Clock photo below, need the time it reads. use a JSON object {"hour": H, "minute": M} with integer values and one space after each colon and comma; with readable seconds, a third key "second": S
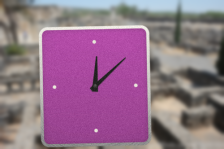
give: {"hour": 12, "minute": 8}
